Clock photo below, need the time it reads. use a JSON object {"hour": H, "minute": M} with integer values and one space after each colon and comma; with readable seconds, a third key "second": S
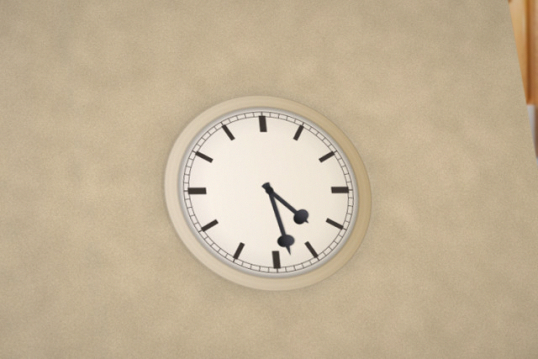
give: {"hour": 4, "minute": 28}
